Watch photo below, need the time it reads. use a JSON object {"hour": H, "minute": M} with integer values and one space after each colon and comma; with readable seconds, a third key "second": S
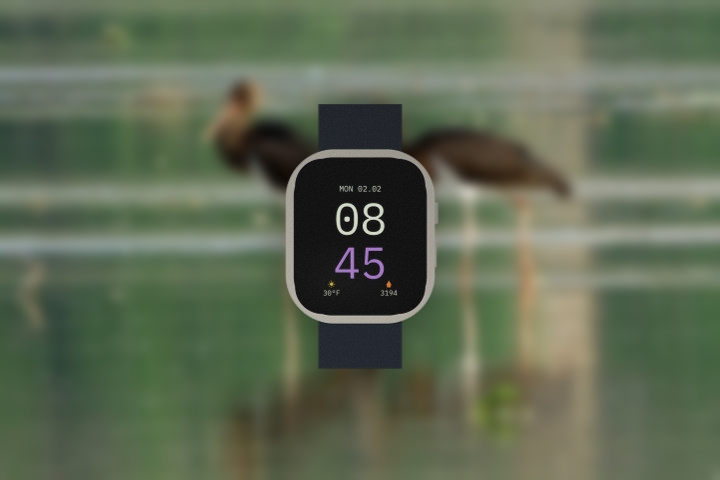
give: {"hour": 8, "minute": 45}
